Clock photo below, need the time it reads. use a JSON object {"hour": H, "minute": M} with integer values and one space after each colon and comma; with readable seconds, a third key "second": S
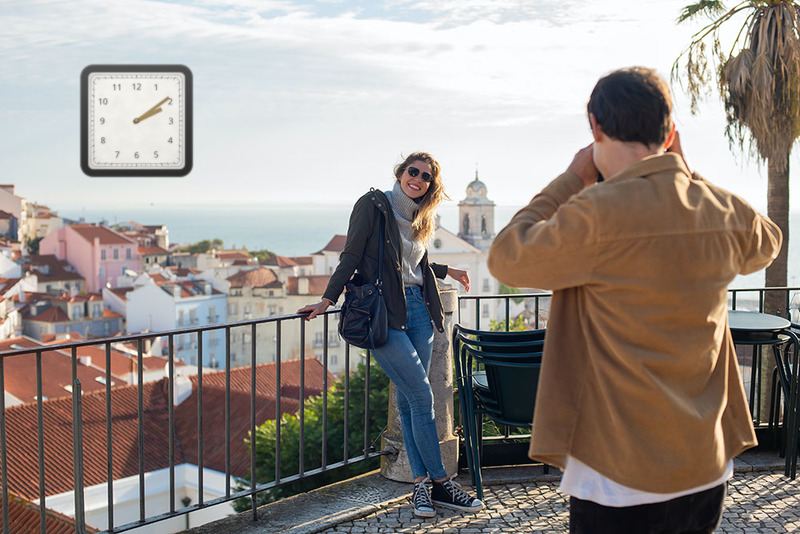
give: {"hour": 2, "minute": 9}
